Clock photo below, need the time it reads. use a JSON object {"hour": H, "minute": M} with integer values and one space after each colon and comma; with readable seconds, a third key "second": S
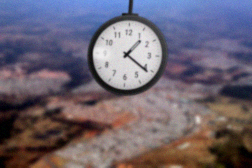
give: {"hour": 1, "minute": 21}
